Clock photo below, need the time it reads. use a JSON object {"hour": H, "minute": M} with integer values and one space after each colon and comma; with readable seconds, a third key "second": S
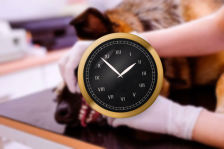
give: {"hour": 1, "minute": 53}
